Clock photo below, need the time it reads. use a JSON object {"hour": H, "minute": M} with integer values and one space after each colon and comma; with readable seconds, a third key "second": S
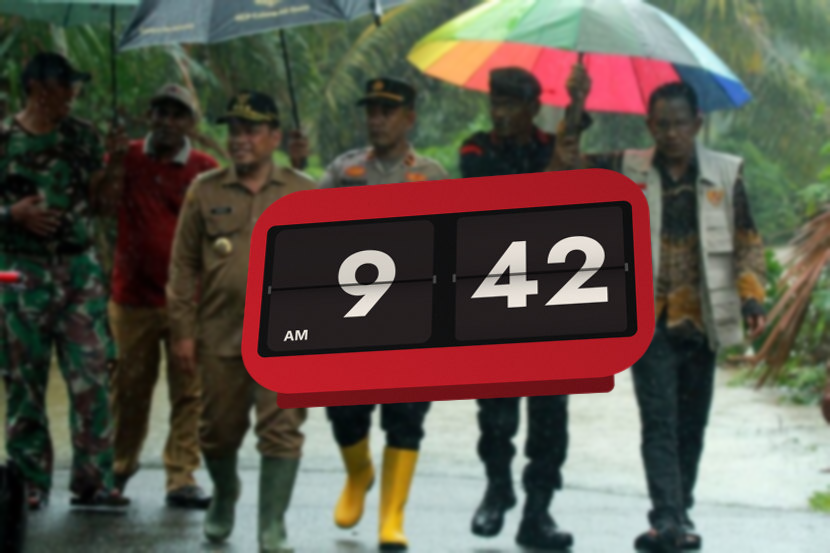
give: {"hour": 9, "minute": 42}
